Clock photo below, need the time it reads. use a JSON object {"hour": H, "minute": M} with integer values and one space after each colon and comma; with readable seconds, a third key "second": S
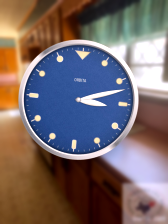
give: {"hour": 3, "minute": 12}
